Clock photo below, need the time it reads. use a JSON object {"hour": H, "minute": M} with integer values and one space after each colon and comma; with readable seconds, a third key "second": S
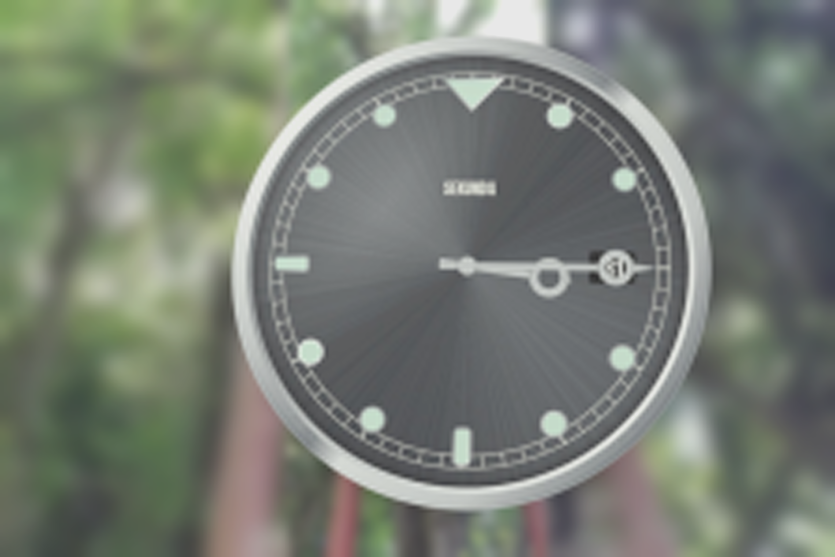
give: {"hour": 3, "minute": 15}
